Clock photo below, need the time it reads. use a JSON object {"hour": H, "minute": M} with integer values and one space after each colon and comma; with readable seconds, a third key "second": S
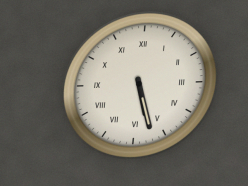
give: {"hour": 5, "minute": 27}
